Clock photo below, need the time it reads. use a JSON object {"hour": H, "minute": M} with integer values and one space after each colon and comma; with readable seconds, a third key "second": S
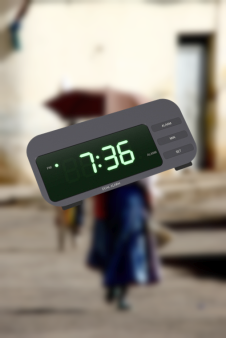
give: {"hour": 7, "minute": 36}
